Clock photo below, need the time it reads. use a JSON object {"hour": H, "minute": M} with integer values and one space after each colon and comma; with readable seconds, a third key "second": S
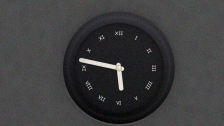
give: {"hour": 5, "minute": 47}
